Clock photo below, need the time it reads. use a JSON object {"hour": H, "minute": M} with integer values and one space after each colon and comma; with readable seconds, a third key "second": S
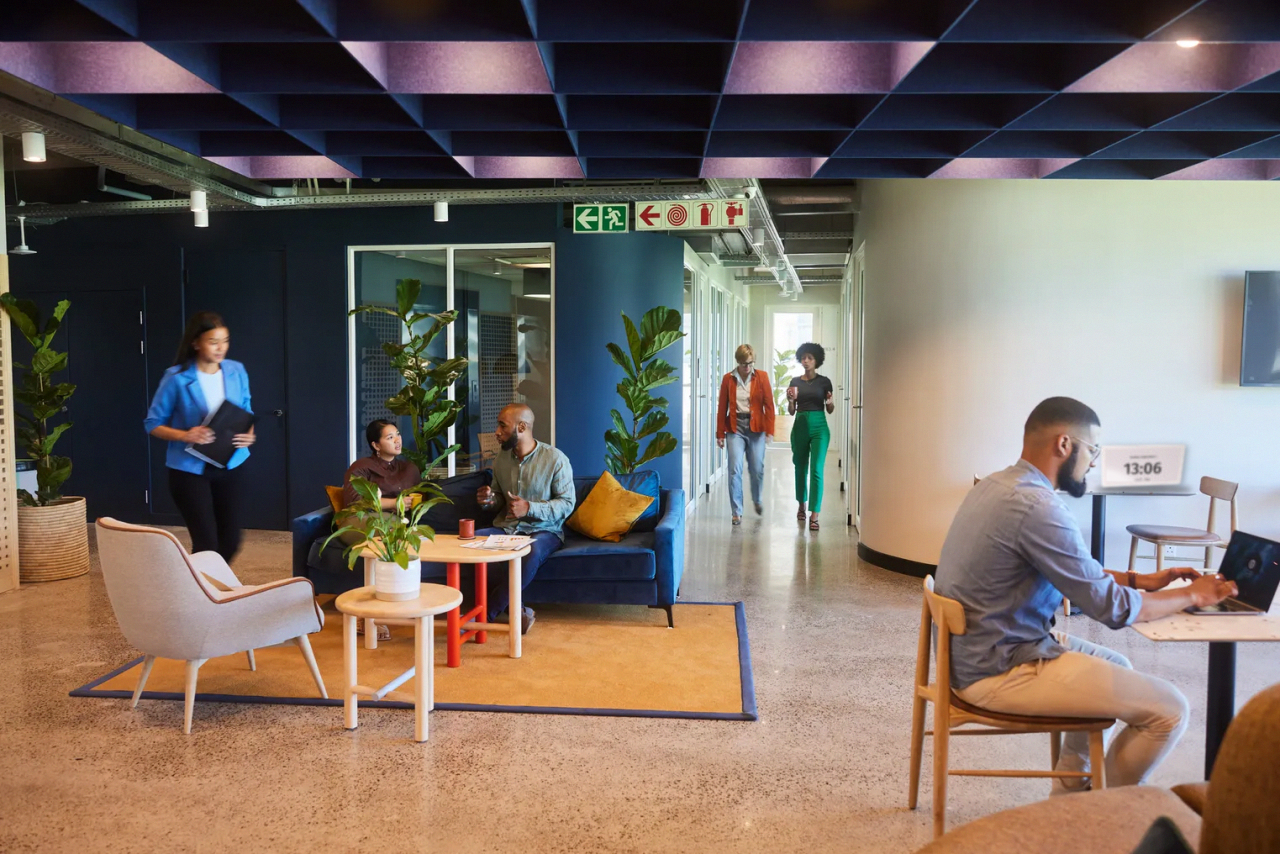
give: {"hour": 13, "minute": 6}
